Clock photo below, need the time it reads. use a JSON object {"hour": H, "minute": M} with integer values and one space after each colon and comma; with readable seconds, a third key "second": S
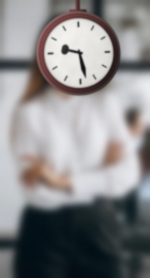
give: {"hour": 9, "minute": 28}
